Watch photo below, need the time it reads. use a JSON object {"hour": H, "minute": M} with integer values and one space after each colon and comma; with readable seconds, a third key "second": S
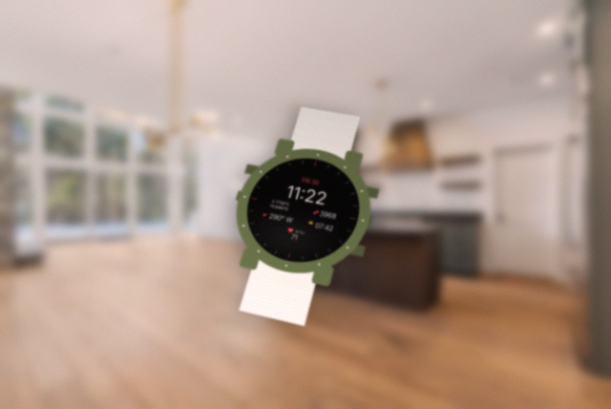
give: {"hour": 11, "minute": 22}
